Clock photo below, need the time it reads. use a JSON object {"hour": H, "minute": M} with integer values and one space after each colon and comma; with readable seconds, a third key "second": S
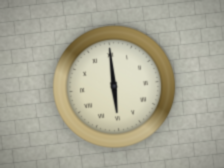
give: {"hour": 6, "minute": 0}
